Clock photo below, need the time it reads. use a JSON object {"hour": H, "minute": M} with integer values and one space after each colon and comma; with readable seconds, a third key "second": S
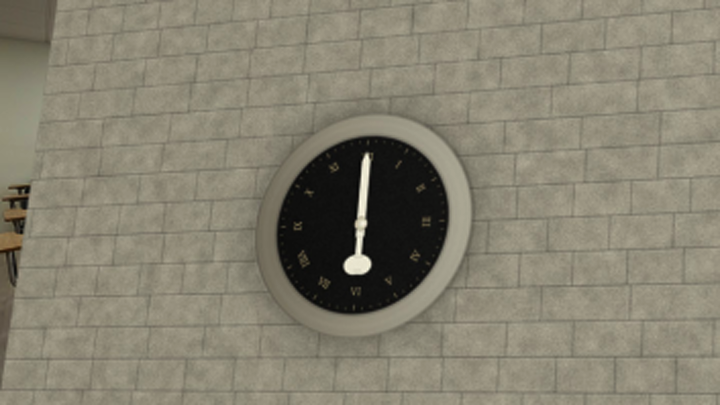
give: {"hour": 6, "minute": 0}
